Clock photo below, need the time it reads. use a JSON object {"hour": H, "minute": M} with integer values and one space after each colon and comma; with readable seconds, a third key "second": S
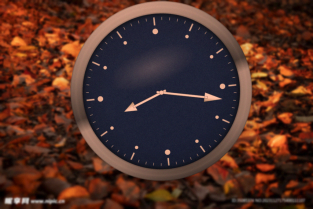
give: {"hour": 8, "minute": 17}
